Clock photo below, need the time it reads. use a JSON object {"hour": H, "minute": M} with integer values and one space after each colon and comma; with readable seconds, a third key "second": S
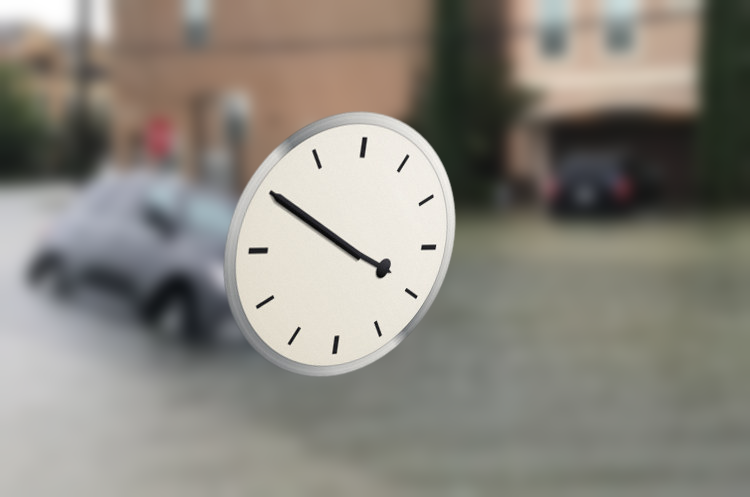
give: {"hour": 3, "minute": 50}
